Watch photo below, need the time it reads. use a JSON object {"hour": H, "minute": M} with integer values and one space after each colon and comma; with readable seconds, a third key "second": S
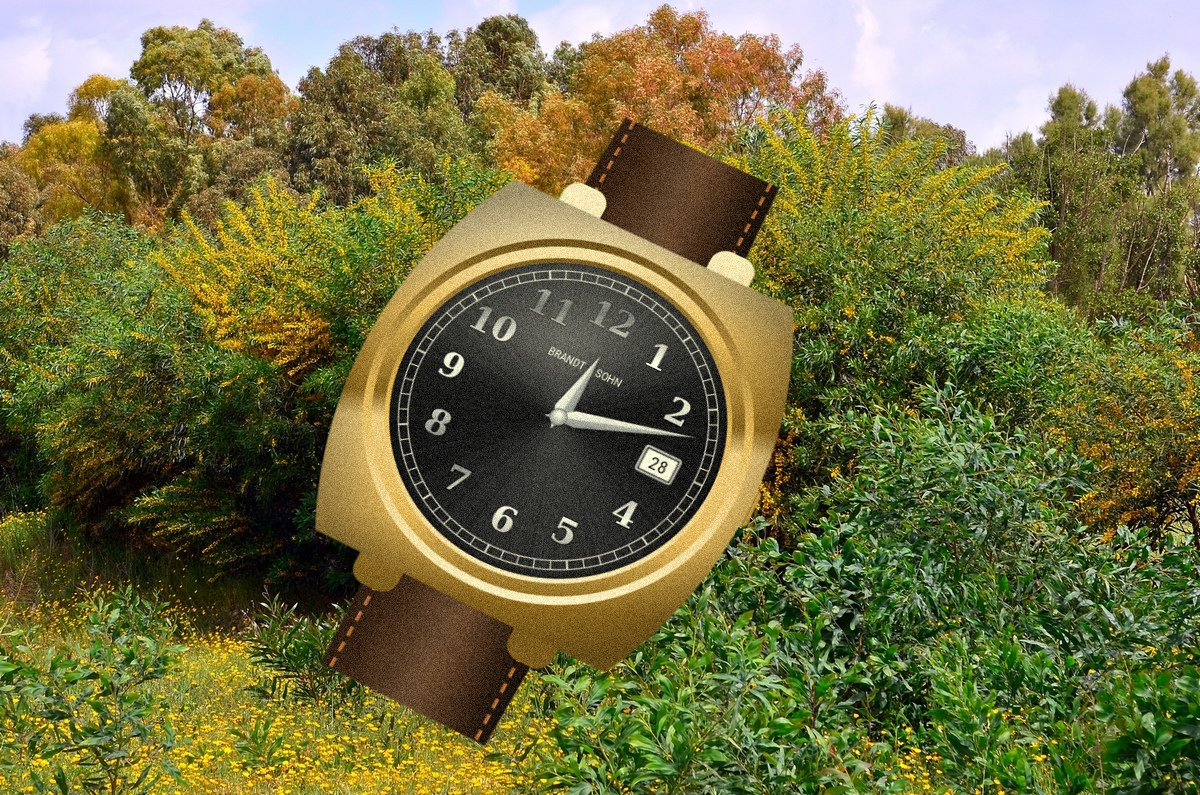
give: {"hour": 12, "minute": 12}
